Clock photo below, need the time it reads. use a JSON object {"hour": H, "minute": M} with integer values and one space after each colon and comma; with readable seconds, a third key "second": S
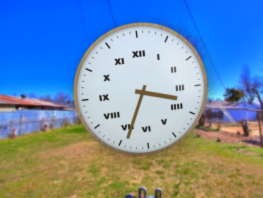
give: {"hour": 3, "minute": 34}
